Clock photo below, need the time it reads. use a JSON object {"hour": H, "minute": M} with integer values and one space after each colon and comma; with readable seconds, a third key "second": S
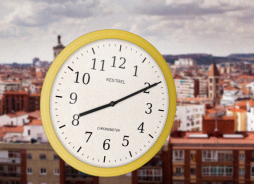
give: {"hour": 8, "minute": 10}
